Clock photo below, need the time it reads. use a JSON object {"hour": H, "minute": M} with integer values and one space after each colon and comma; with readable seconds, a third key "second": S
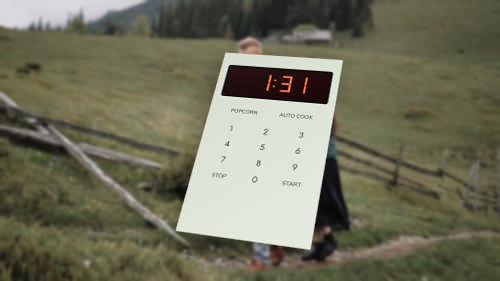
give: {"hour": 1, "minute": 31}
